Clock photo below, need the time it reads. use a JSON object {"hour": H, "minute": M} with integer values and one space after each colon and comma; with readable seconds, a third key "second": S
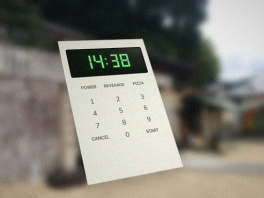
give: {"hour": 14, "minute": 38}
